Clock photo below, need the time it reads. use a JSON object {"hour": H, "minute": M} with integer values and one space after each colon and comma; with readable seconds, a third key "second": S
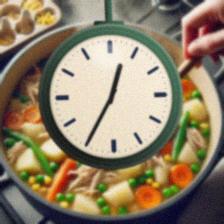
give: {"hour": 12, "minute": 35}
